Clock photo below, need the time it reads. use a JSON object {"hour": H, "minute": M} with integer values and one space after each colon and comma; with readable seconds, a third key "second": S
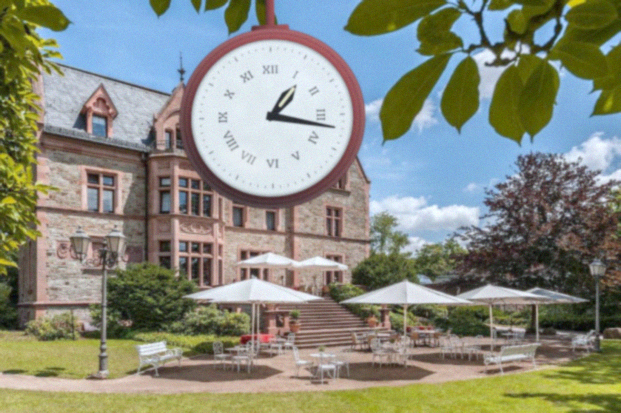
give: {"hour": 1, "minute": 17}
